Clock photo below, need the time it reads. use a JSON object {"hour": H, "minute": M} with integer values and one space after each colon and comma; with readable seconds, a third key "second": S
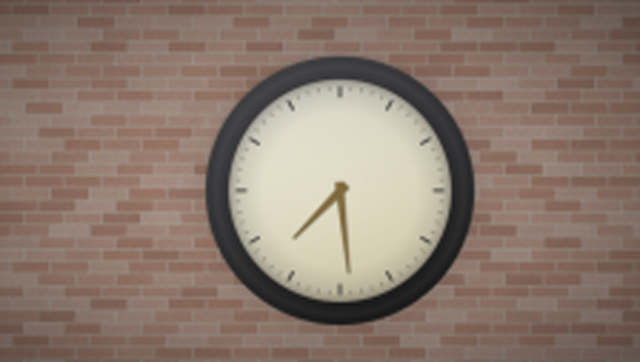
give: {"hour": 7, "minute": 29}
